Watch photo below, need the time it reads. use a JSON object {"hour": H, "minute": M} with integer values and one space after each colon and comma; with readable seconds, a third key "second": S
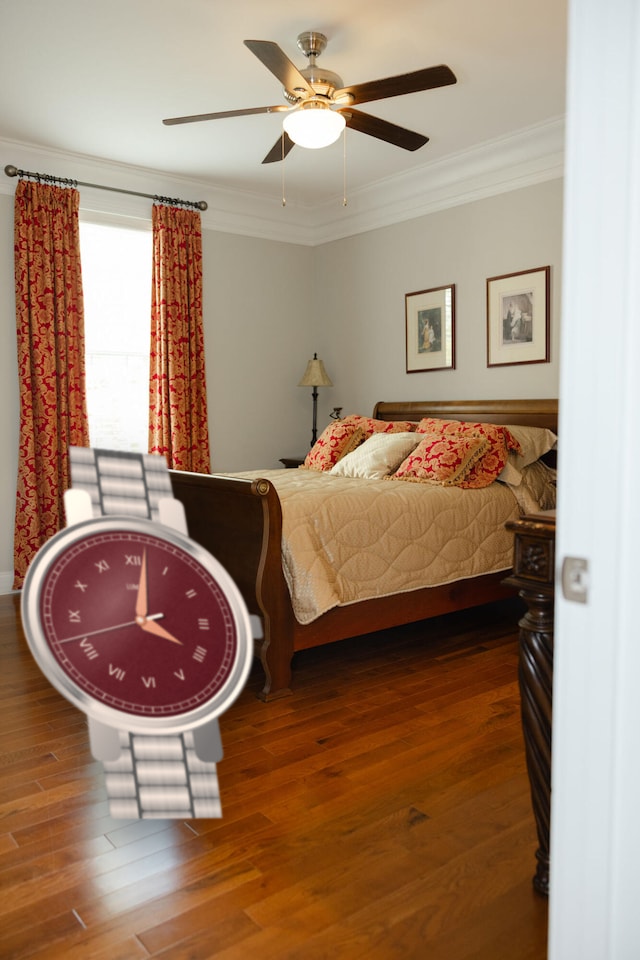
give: {"hour": 4, "minute": 1, "second": 42}
